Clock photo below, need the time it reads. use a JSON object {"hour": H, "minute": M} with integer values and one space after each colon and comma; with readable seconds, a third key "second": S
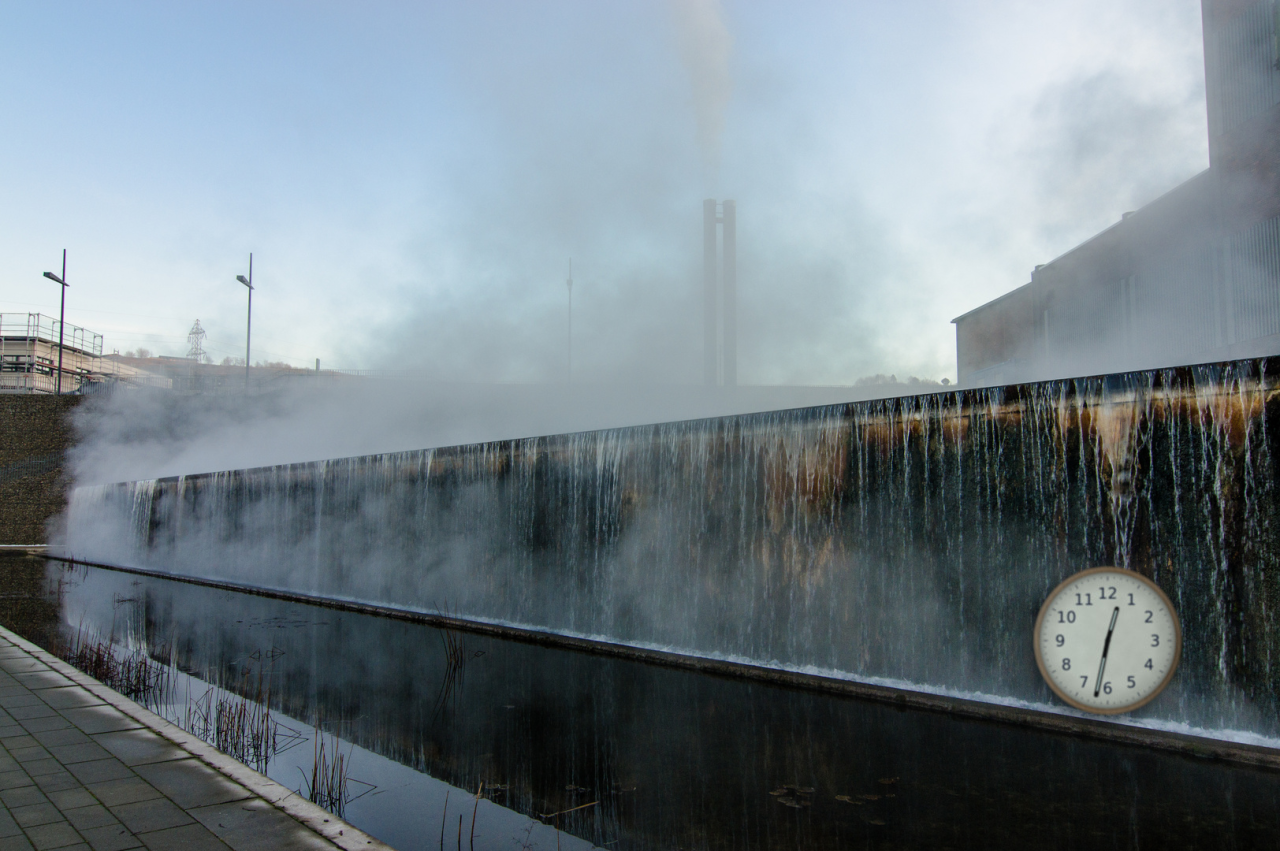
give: {"hour": 12, "minute": 32}
